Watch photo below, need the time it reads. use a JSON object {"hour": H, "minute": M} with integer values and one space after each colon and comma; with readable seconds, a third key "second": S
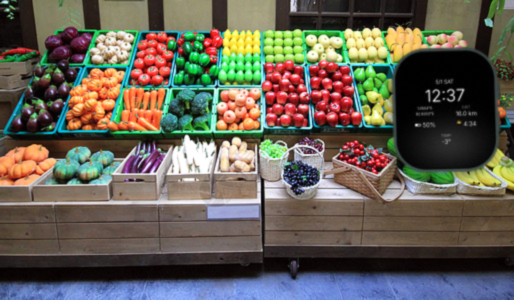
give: {"hour": 12, "minute": 37}
